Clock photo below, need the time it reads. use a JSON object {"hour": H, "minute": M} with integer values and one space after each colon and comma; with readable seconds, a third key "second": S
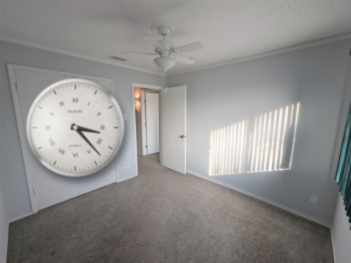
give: {"hour": 3, "minute": 23}
